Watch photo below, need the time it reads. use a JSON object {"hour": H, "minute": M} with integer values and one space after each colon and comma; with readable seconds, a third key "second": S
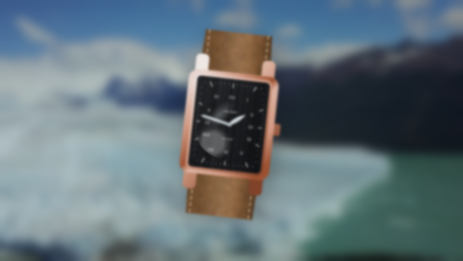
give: {"hour": 1, "minute": 47}
